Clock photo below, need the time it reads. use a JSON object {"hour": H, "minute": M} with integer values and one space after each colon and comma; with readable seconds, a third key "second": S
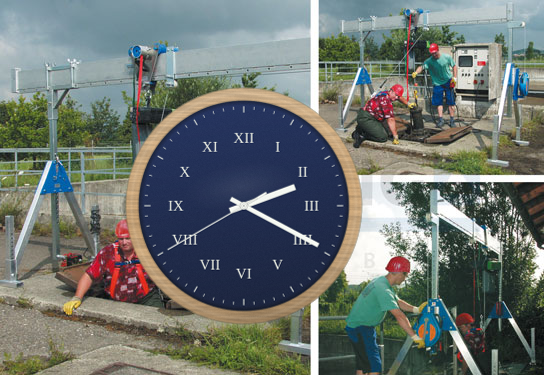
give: {"hour": 2, "minute": 19, "second": 40}
